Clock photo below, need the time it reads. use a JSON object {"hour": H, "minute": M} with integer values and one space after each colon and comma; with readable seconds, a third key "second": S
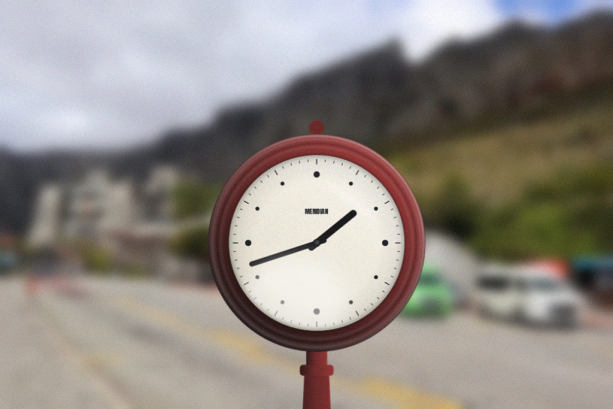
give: {"hour": 1, "minute": 42}
